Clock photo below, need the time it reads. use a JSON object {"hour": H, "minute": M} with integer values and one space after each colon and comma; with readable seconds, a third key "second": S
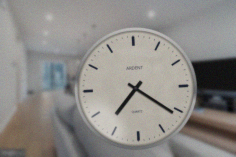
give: {"hour": 7, "minute": 21}
